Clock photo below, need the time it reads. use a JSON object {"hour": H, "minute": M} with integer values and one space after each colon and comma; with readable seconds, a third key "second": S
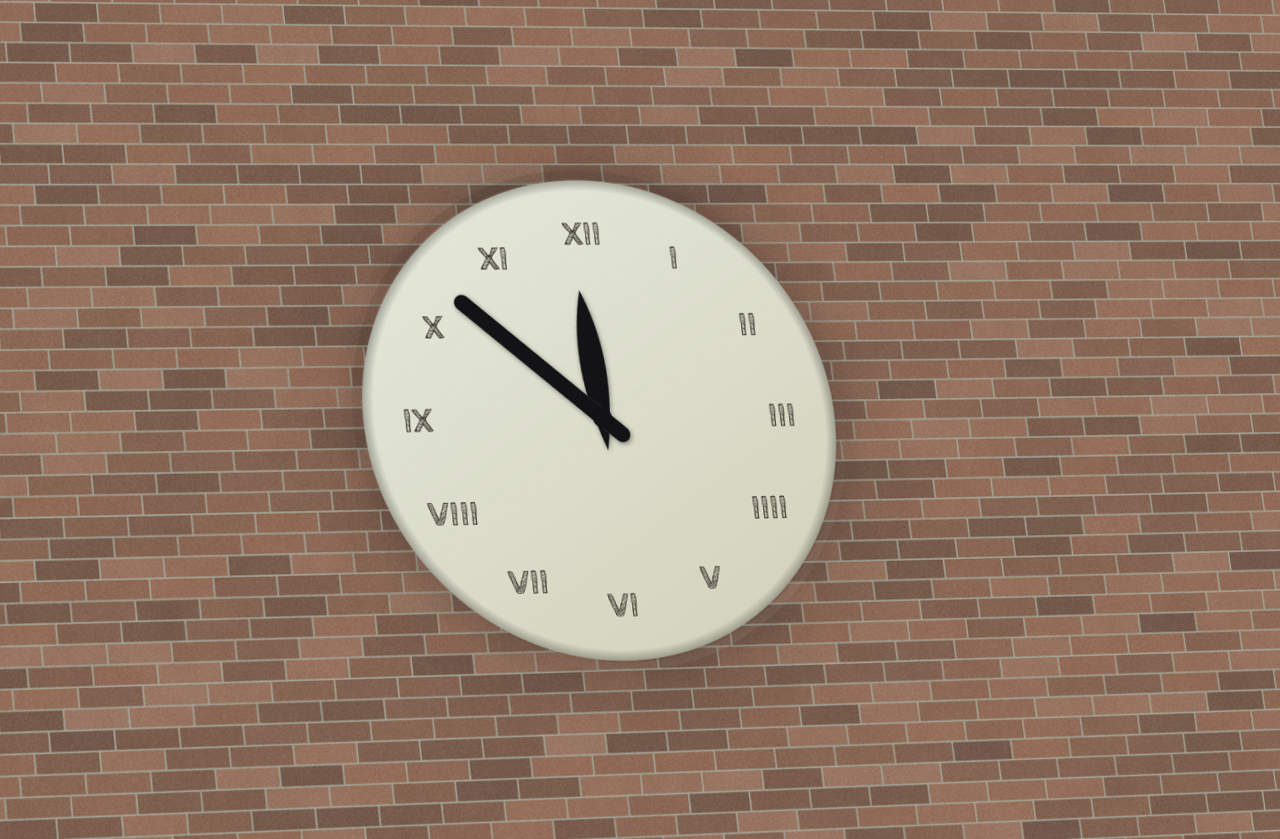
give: {"hour": 11, "minute": 52}
